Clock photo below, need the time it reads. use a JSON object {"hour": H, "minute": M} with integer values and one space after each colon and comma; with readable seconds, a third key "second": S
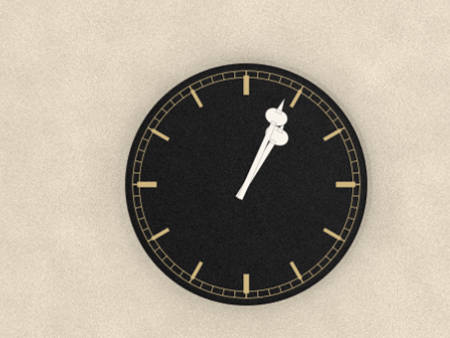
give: {"hour": 1, "minute": 4}
